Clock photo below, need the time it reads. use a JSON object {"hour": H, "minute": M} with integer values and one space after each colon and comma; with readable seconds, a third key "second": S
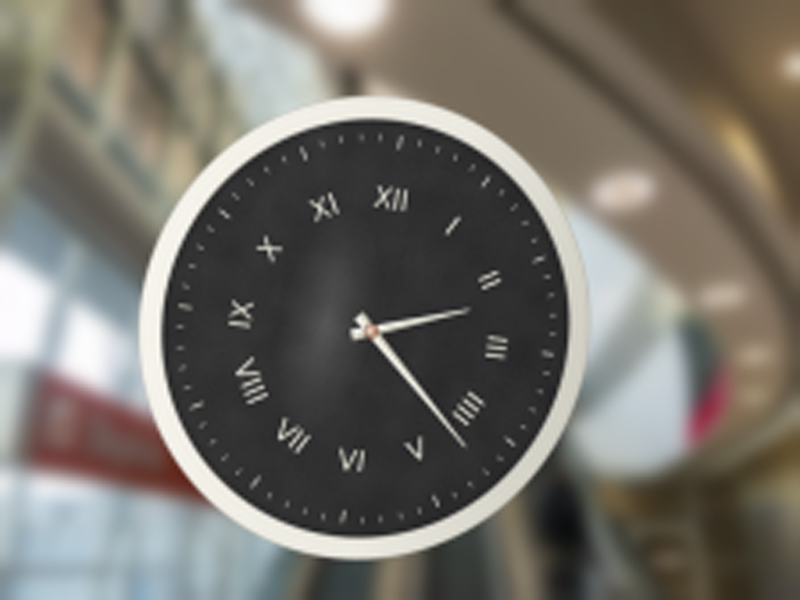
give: {"hour": 2, "minute": 22}
